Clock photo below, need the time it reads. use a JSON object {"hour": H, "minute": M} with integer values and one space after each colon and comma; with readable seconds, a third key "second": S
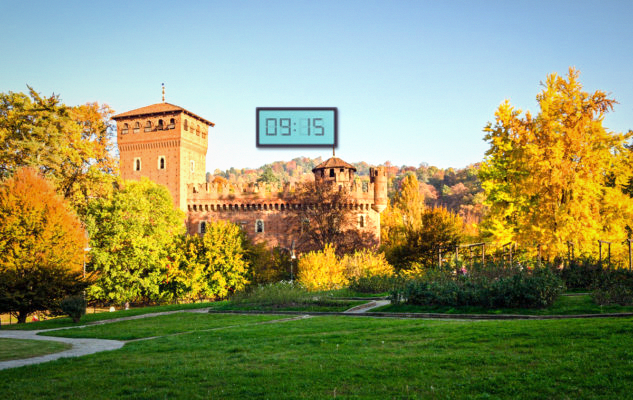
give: {"hour": 9, "minute": 15}
